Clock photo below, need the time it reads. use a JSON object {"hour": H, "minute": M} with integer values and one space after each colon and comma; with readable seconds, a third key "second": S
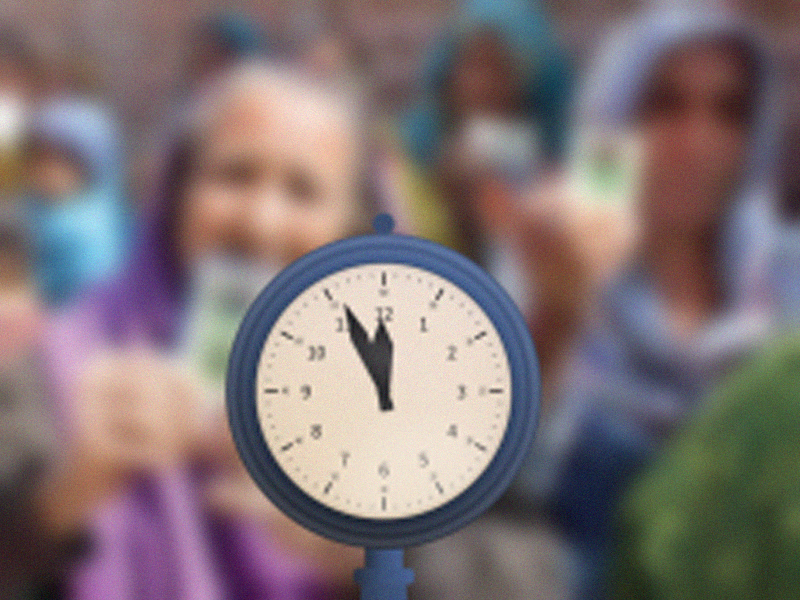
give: {"hour": 11, "minute": 56}
